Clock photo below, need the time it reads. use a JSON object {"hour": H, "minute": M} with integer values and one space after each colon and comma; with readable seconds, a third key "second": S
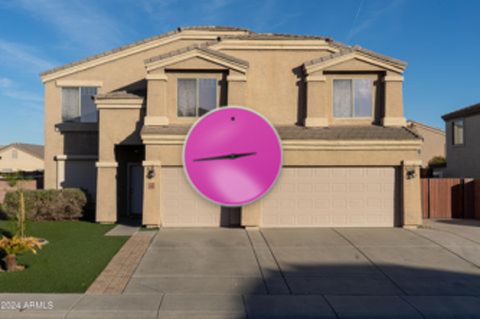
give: {"hour": 2, "minute": 44}
